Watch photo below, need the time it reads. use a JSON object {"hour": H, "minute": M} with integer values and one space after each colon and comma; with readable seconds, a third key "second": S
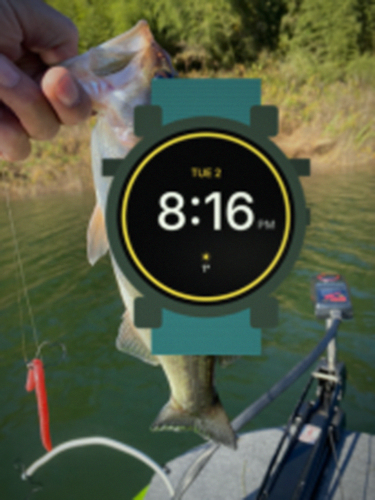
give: {"hour": 8, "minute": 16}
